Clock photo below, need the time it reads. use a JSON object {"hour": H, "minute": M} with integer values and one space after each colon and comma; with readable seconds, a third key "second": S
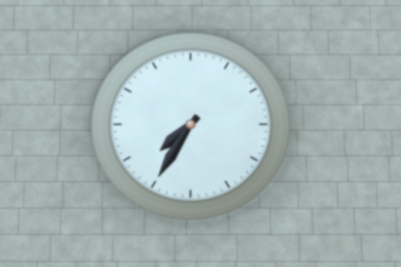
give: {"hour": 7, "minute": 35}
